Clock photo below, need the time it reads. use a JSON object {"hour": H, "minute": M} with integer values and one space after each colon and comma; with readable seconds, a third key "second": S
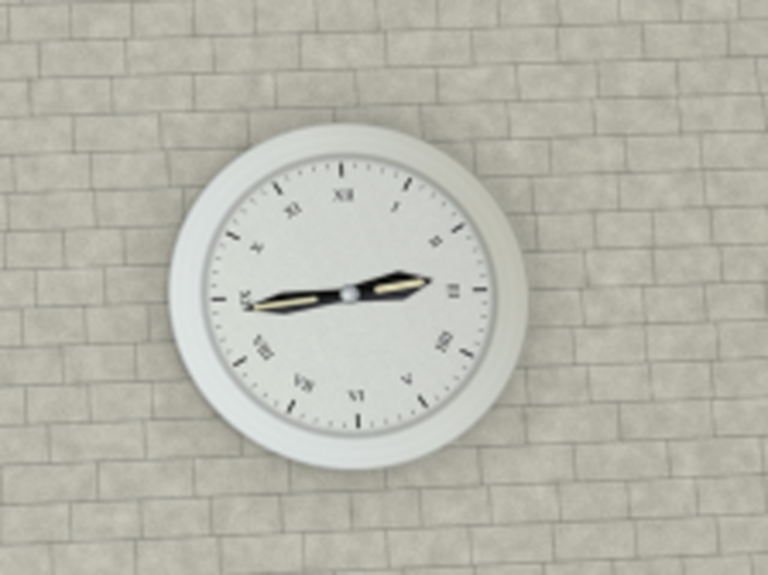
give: {"hour": 2, "minute": 44}
